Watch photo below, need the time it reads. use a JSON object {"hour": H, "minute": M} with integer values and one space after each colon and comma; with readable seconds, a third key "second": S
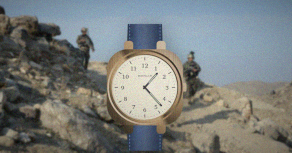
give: {"hour": 1, "minute": 23}
